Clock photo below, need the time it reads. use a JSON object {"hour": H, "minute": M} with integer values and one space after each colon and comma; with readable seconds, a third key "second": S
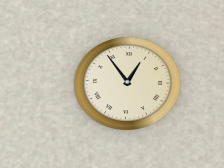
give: {"hour": 12, "minute": 54}
